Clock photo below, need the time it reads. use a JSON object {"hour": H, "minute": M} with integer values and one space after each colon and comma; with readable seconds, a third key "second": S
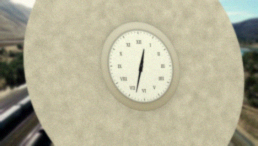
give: {"hour": 12, "minute": 33}
